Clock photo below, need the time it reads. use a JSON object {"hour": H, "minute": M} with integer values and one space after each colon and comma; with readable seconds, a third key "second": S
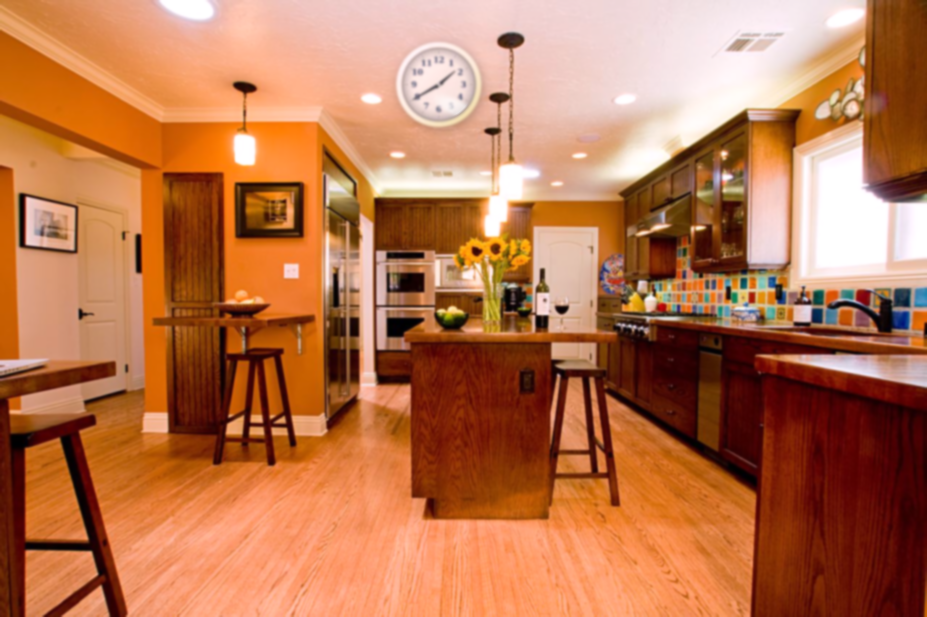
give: {"hour": 1, "minute": 40}
